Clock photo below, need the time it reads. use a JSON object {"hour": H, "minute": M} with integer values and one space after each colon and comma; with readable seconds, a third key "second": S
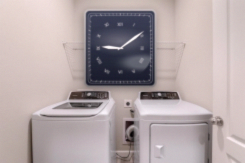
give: {"hour": 9, "minute": 9}
